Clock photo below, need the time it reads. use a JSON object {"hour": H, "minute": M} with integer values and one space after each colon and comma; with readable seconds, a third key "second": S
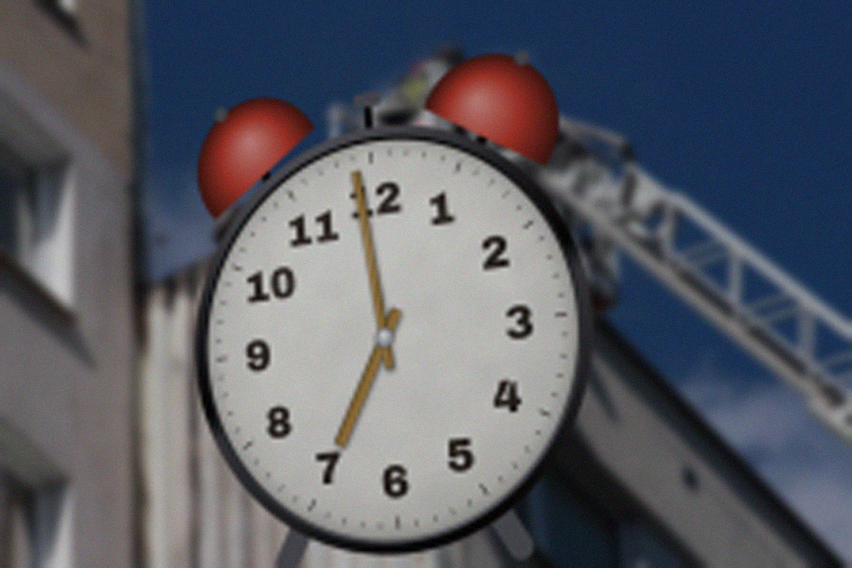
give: {"hour": 6, "minute": 59}
